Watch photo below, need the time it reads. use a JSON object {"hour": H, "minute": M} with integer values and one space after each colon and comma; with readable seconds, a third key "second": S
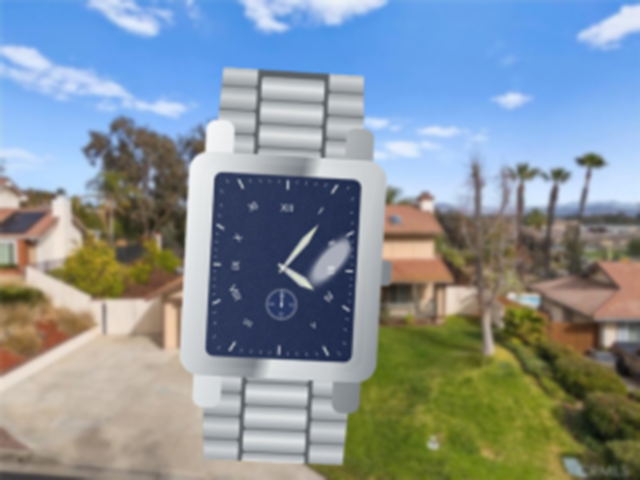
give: {"hour": 4, "minute": 6}
